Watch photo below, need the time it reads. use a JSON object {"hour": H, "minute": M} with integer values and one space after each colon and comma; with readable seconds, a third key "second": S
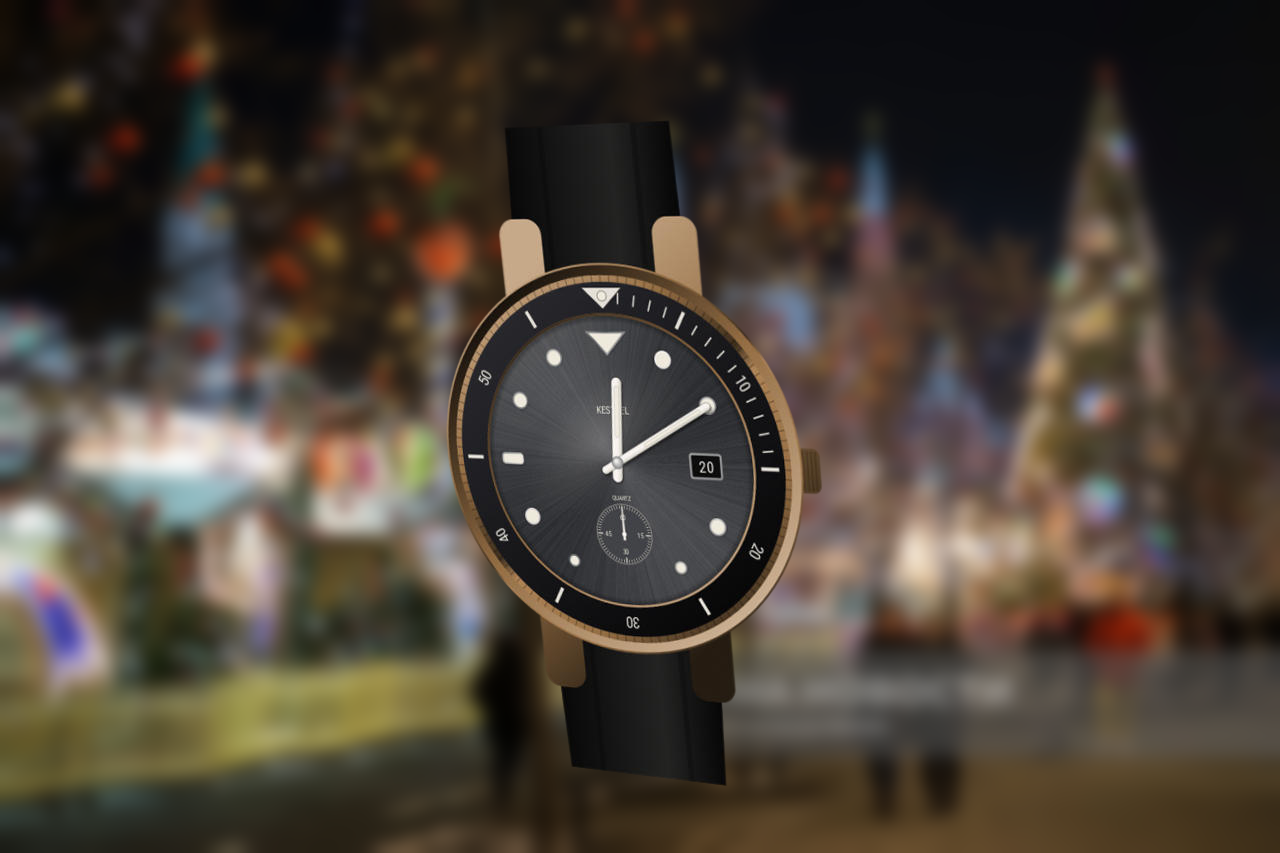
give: {"hour": 12, "minute": 10}
